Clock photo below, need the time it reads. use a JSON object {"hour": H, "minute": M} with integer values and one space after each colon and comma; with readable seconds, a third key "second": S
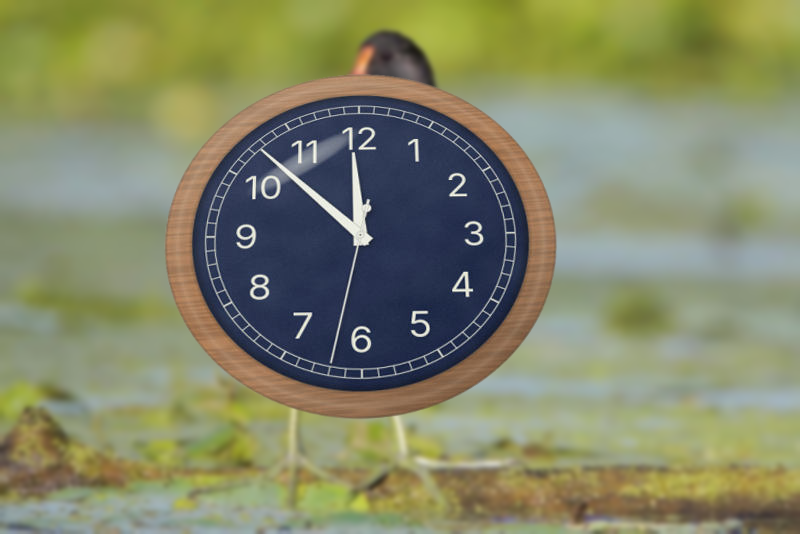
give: {"hour": 11, "minute": 52, "second": 32}
